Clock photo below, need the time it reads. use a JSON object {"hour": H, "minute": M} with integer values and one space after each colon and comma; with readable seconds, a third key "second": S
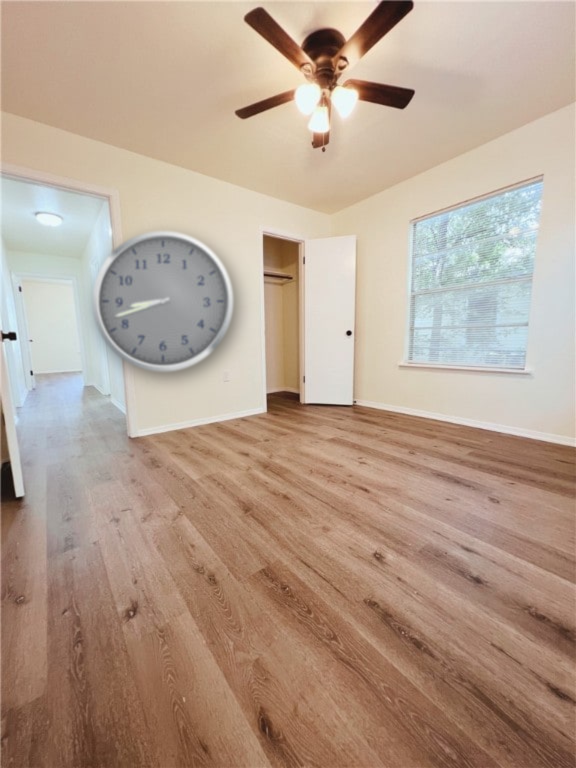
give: {"hour": 8, "minute": 42}
